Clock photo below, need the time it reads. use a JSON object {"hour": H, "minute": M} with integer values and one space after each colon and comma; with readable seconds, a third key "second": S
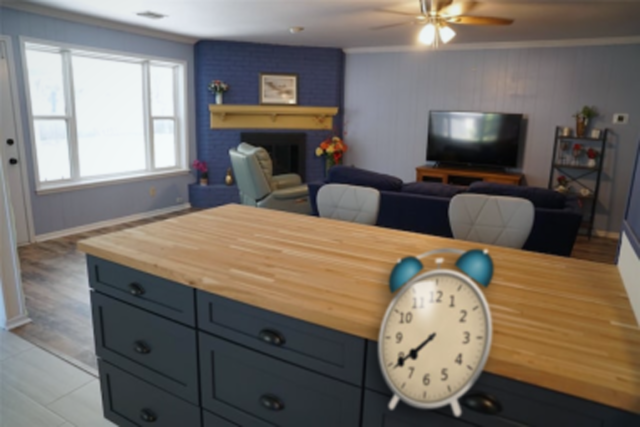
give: {"hour": 7, "minute": 39}
